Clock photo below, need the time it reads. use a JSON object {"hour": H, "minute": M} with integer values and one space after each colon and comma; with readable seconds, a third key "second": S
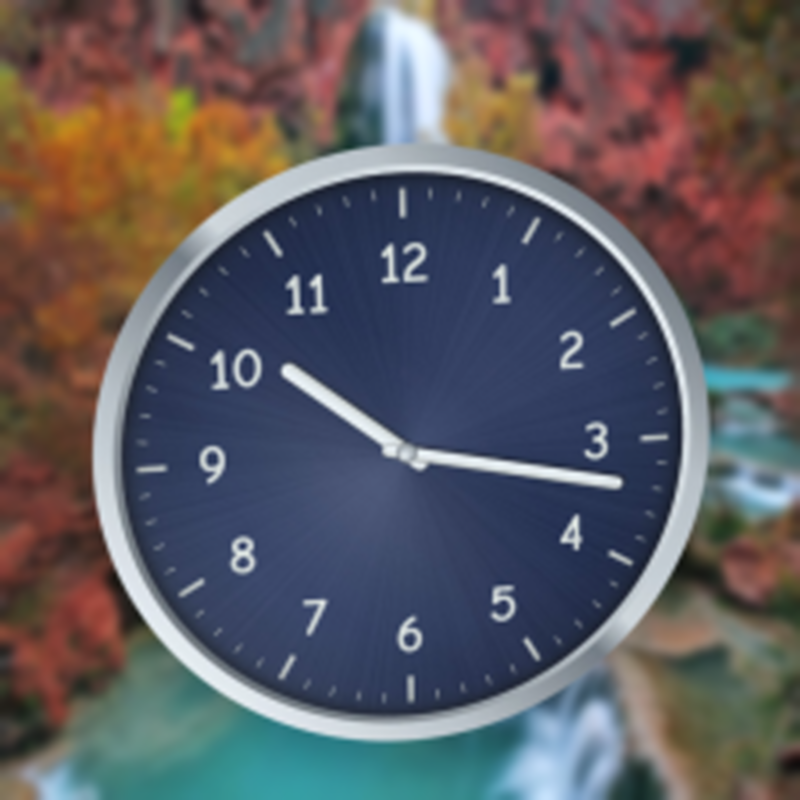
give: {"hour": 10, "minute": 17}
